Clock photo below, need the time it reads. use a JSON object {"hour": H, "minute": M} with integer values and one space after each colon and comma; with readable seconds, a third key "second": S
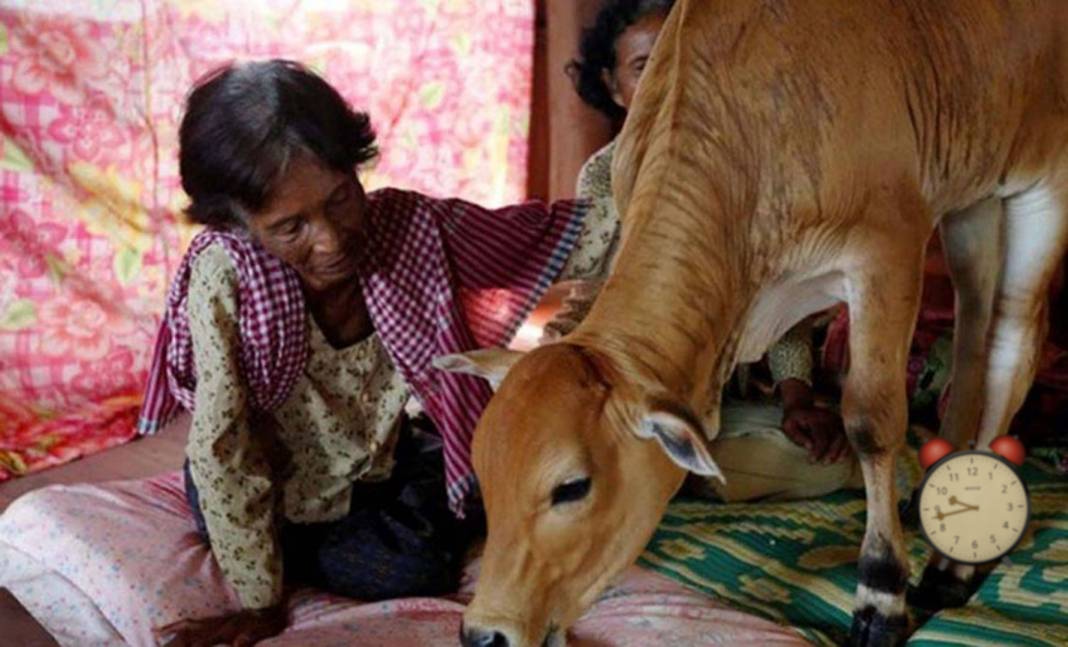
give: {"hour": 9, "minute": 43}
